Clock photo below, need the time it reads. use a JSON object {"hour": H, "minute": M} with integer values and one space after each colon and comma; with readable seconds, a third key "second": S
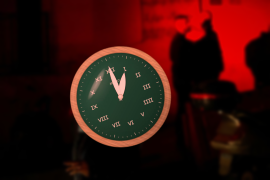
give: {"hour": 1, "minute": 0}
